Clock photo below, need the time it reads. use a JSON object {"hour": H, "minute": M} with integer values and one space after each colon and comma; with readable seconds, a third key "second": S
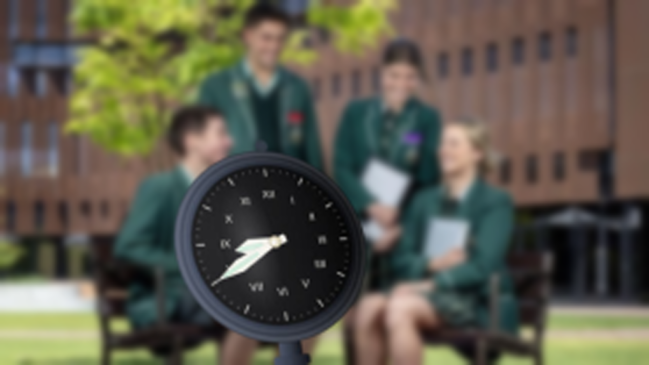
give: {"hour": 8, "minute": 40}
